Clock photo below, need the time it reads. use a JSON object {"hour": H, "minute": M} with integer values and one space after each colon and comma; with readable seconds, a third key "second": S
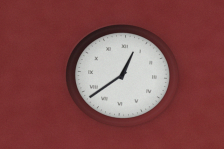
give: {"hour": 12, "minute": 38}
